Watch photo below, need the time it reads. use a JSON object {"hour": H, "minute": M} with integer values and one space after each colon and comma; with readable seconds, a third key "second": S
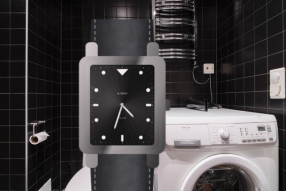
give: {"hour": 4, "minute": 33}
